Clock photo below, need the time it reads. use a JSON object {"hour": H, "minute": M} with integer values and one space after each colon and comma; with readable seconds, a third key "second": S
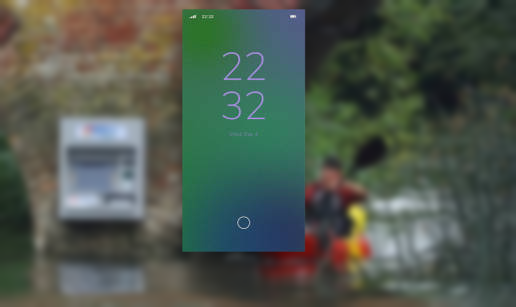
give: {"hour": 22, "minute": 32}
